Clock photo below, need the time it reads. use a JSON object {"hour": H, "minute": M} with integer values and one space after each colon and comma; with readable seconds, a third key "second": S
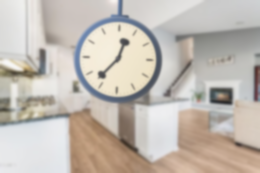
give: {"hour": 12, "minute": 37}
